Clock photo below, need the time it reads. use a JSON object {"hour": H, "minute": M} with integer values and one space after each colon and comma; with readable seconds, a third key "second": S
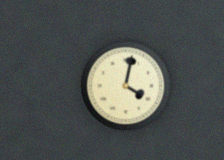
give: {"hour": 4, "minute": 2}
